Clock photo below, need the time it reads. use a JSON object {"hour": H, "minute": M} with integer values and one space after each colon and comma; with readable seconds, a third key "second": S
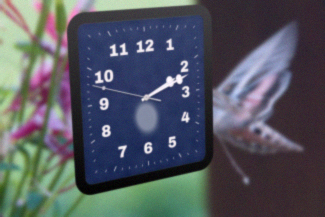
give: {"hour": 2, "minute": 11, "second": 48}
